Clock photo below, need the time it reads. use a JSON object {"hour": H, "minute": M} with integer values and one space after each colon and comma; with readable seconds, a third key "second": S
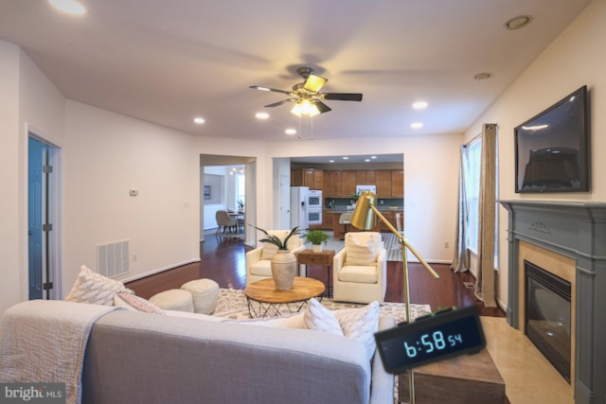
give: {"hour": 6, "minute": 58}
